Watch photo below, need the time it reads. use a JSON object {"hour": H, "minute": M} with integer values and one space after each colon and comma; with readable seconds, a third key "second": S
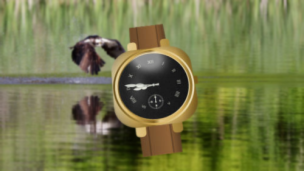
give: {"hour": 8, "minute": 46}
